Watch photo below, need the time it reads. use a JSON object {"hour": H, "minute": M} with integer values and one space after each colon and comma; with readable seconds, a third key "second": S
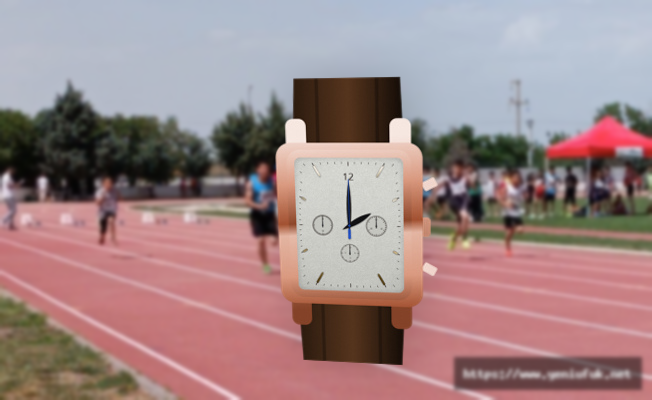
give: {"hour": 2, "minute": 0}
